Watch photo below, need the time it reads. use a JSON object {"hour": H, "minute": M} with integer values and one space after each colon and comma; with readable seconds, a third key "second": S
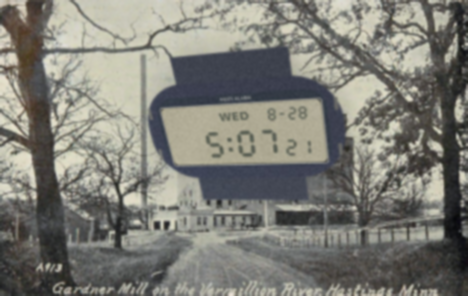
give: {"hour": 5, "minute": 7, "second": 21}
